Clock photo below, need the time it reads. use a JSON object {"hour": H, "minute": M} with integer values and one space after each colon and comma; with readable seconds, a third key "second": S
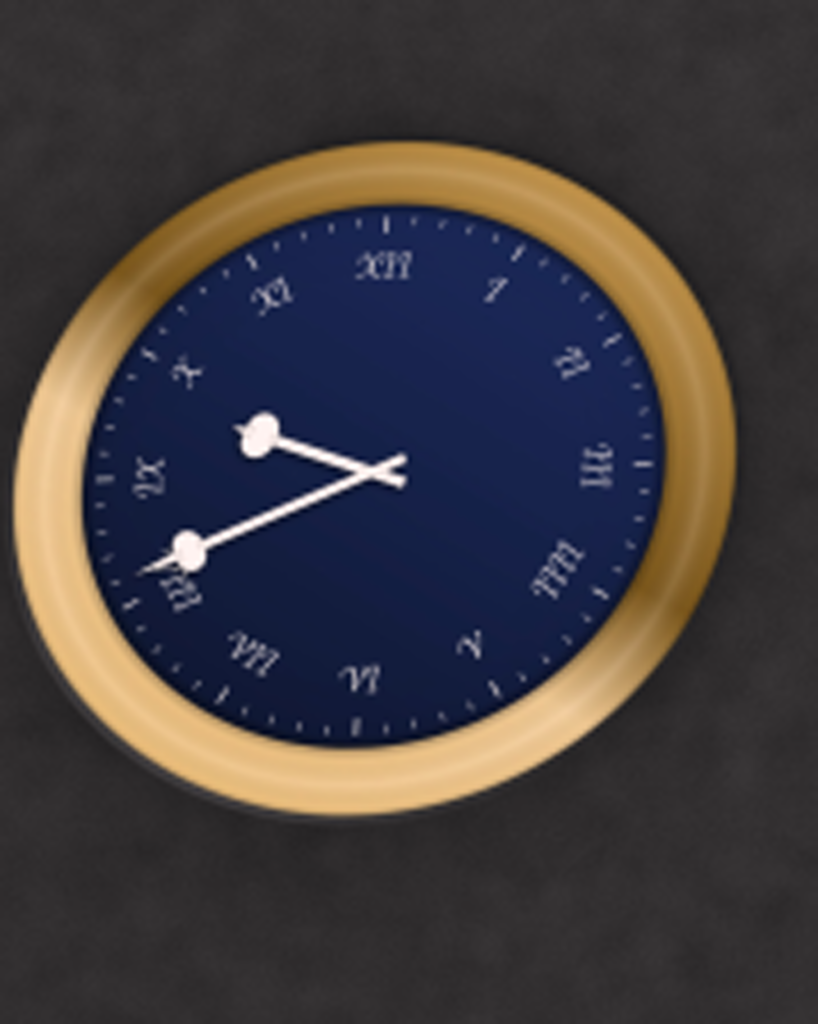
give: {"hour": 9, "minute": 41}
